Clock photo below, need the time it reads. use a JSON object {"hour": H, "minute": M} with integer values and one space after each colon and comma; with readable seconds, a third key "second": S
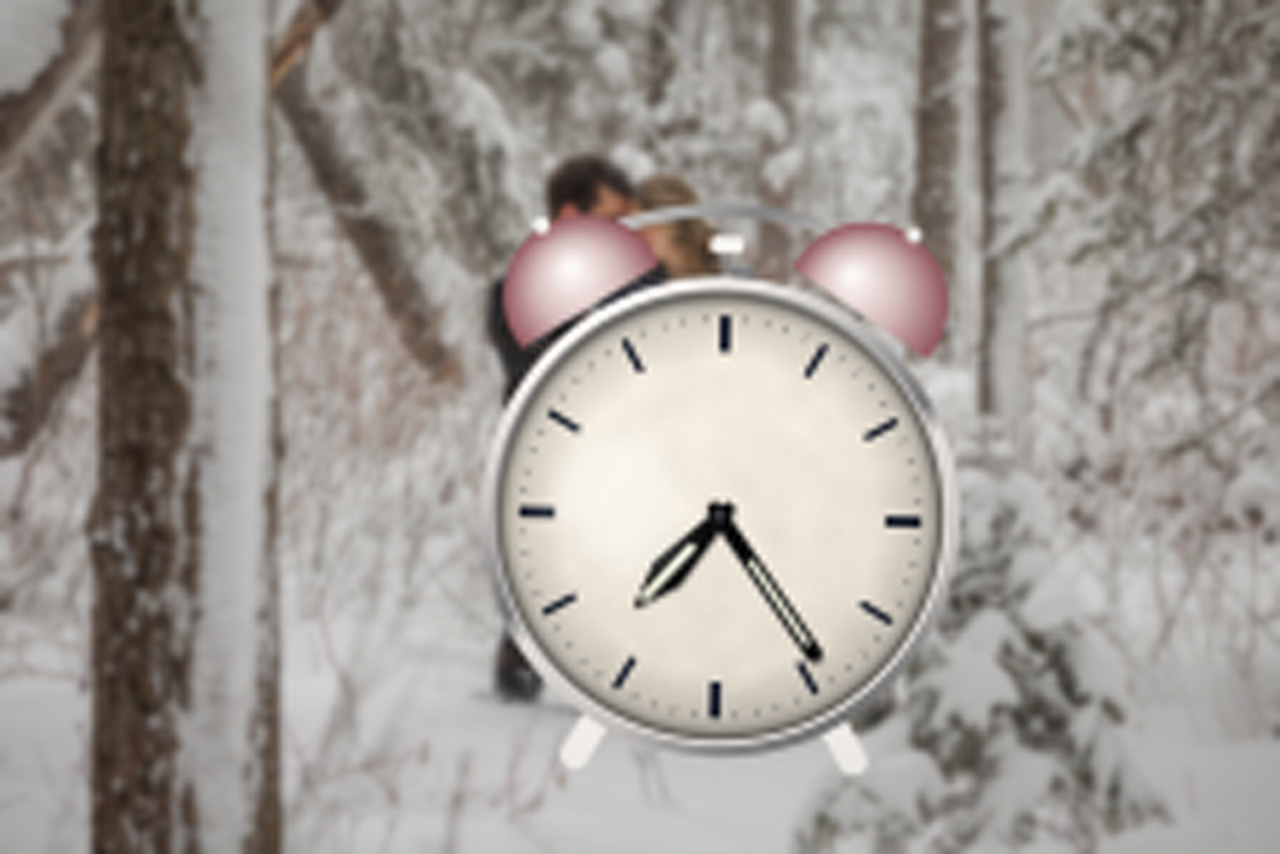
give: {"hour": 7, "minute": 24}
